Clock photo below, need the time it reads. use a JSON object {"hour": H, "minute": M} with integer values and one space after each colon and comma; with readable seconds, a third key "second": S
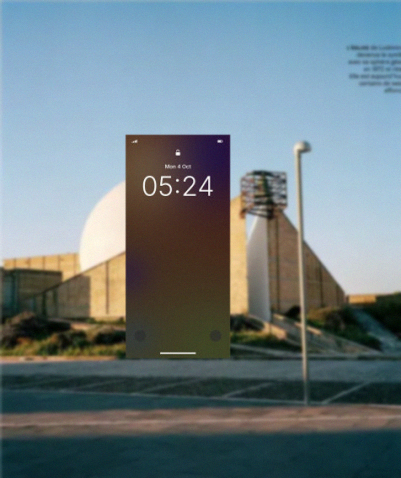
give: {"hour": 5, "minute": 24}
